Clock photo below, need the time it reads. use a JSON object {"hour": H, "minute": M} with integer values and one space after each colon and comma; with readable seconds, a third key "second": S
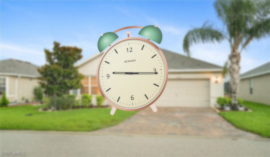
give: {"hour": 9, "minute": 16}
